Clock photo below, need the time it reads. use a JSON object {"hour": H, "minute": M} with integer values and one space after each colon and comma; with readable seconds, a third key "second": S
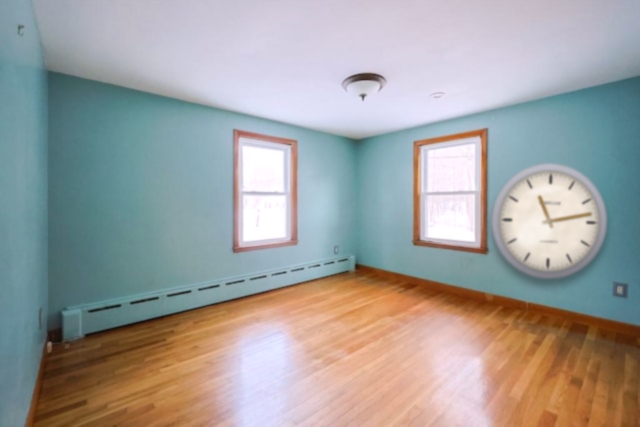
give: {"hour": 11, "minute": 13}
